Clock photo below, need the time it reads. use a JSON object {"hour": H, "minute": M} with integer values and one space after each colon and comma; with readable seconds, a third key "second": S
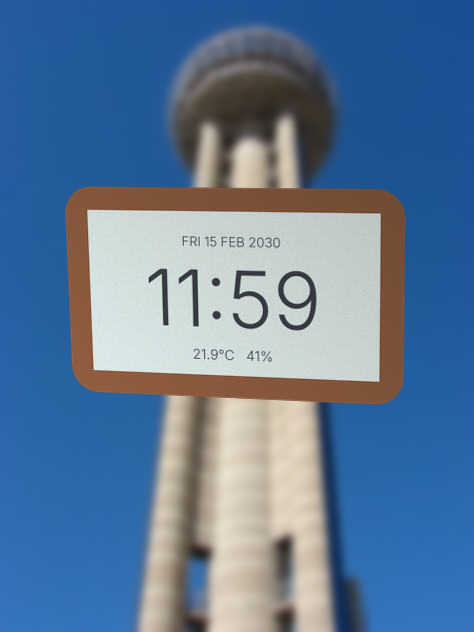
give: {"hour": 11, "minute": 59}
